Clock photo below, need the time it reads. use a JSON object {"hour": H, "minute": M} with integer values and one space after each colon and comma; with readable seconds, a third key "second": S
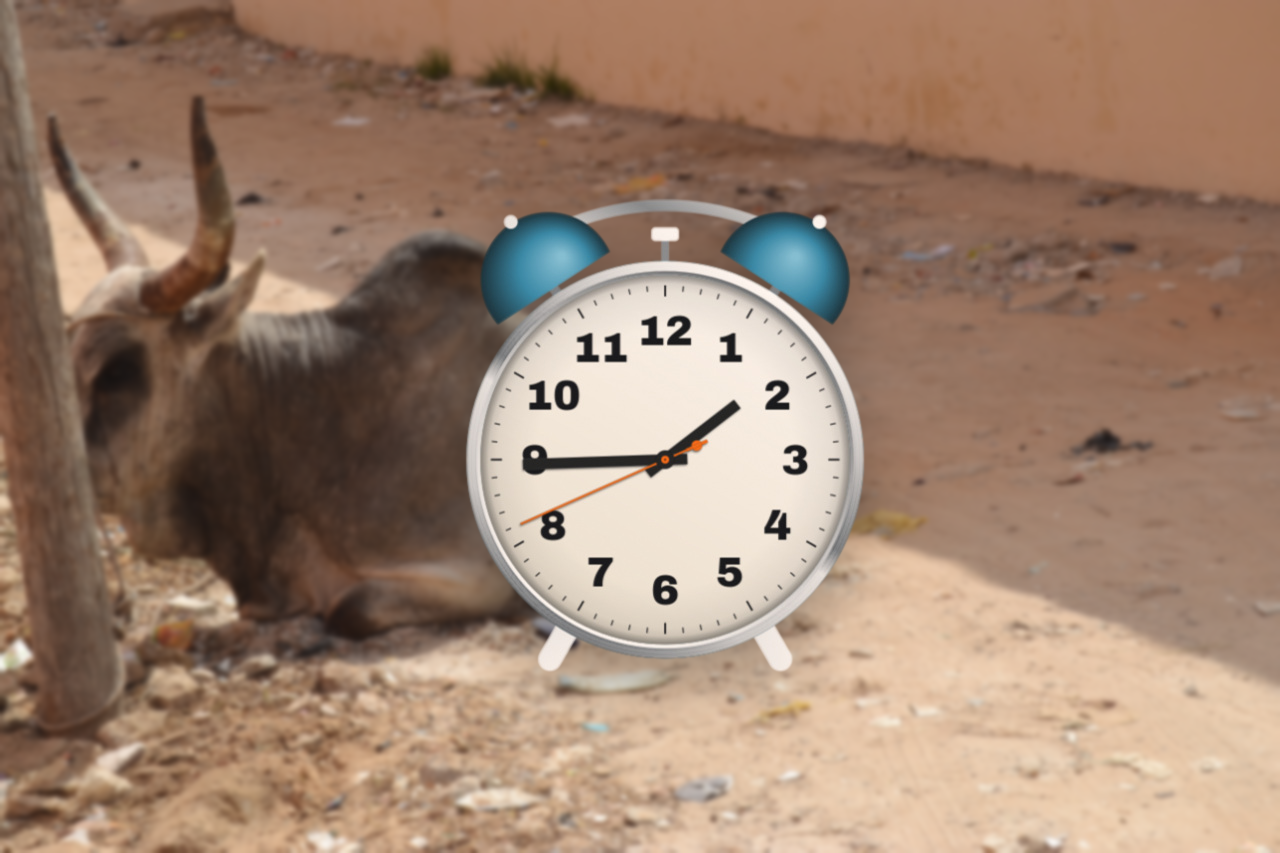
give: {"hour": 1, "minute": 44, "second": 41}
